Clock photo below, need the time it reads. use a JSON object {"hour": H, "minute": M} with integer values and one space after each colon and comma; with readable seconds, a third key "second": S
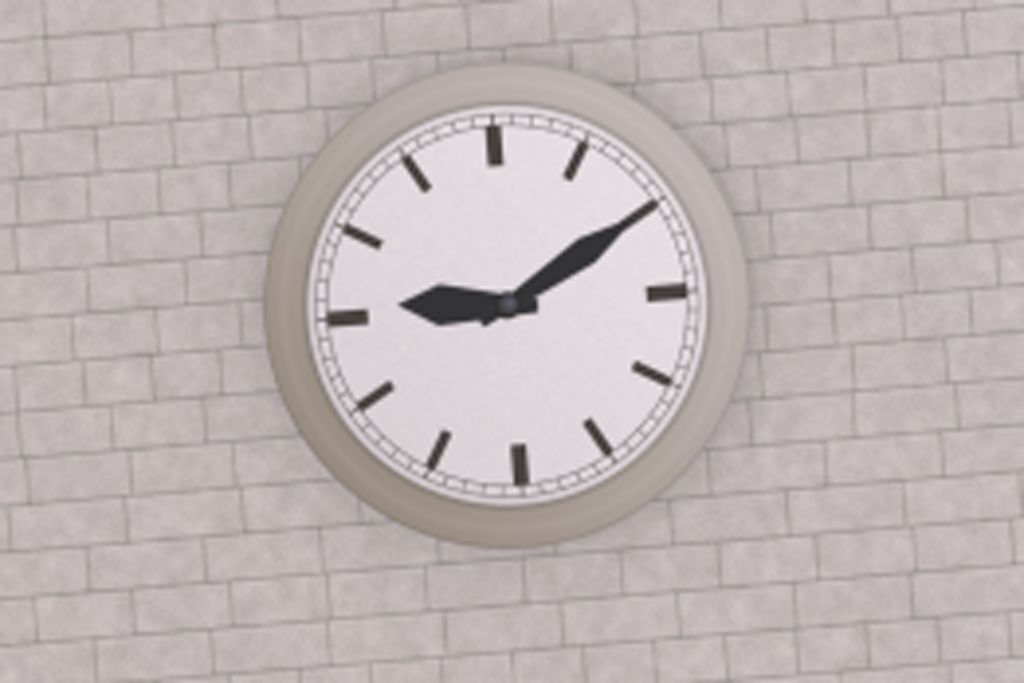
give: {"hour": 9, "minute": 10}
